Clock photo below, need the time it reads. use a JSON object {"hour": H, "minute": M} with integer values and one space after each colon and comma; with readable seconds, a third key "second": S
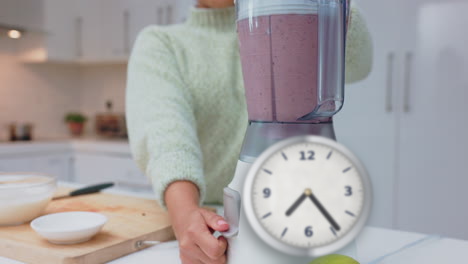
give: {"hour": 7, "minute": 24}
